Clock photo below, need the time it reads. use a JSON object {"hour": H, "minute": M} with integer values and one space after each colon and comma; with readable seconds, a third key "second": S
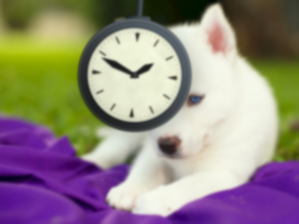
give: {"hour": 1, "minute": 49}
